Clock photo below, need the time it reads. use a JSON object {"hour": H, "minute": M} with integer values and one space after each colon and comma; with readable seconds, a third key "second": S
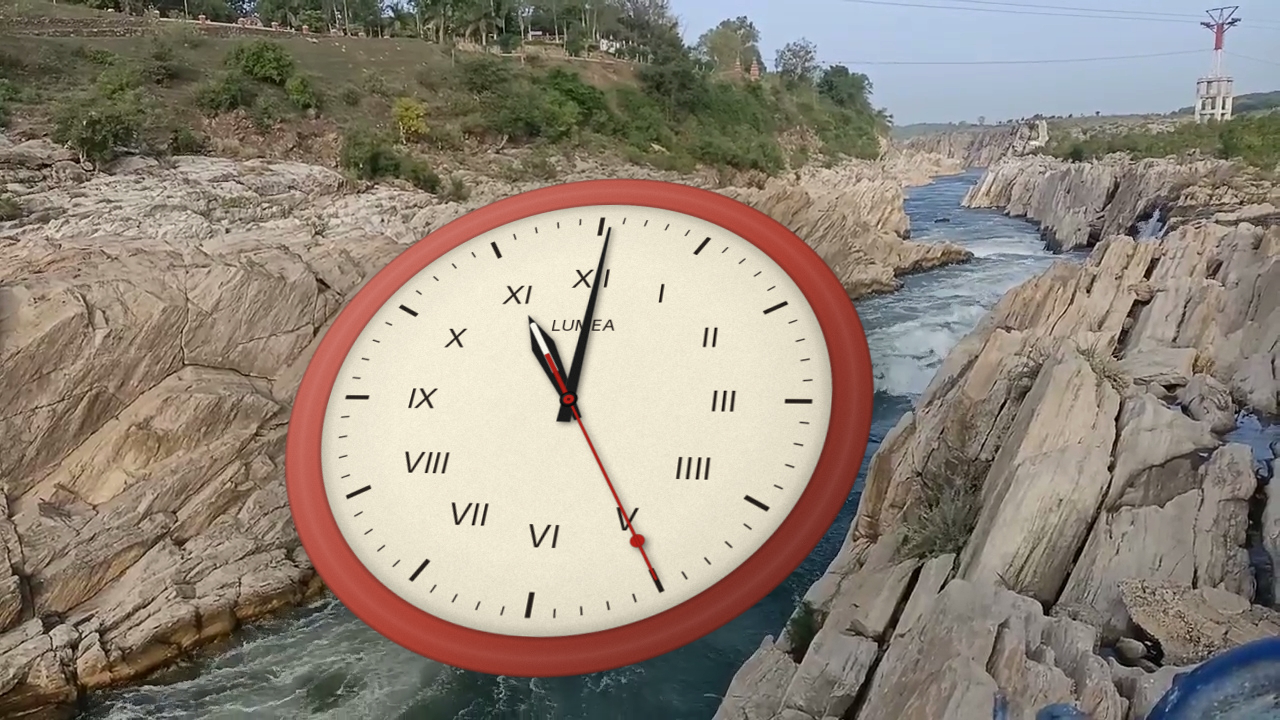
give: {"hour": 11, "minute": 0, "second": 25}
